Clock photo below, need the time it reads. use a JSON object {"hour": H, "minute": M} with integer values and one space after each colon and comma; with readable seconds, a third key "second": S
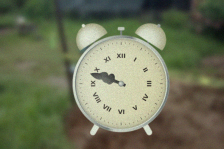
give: {"hour": 9, "minute": 48}
